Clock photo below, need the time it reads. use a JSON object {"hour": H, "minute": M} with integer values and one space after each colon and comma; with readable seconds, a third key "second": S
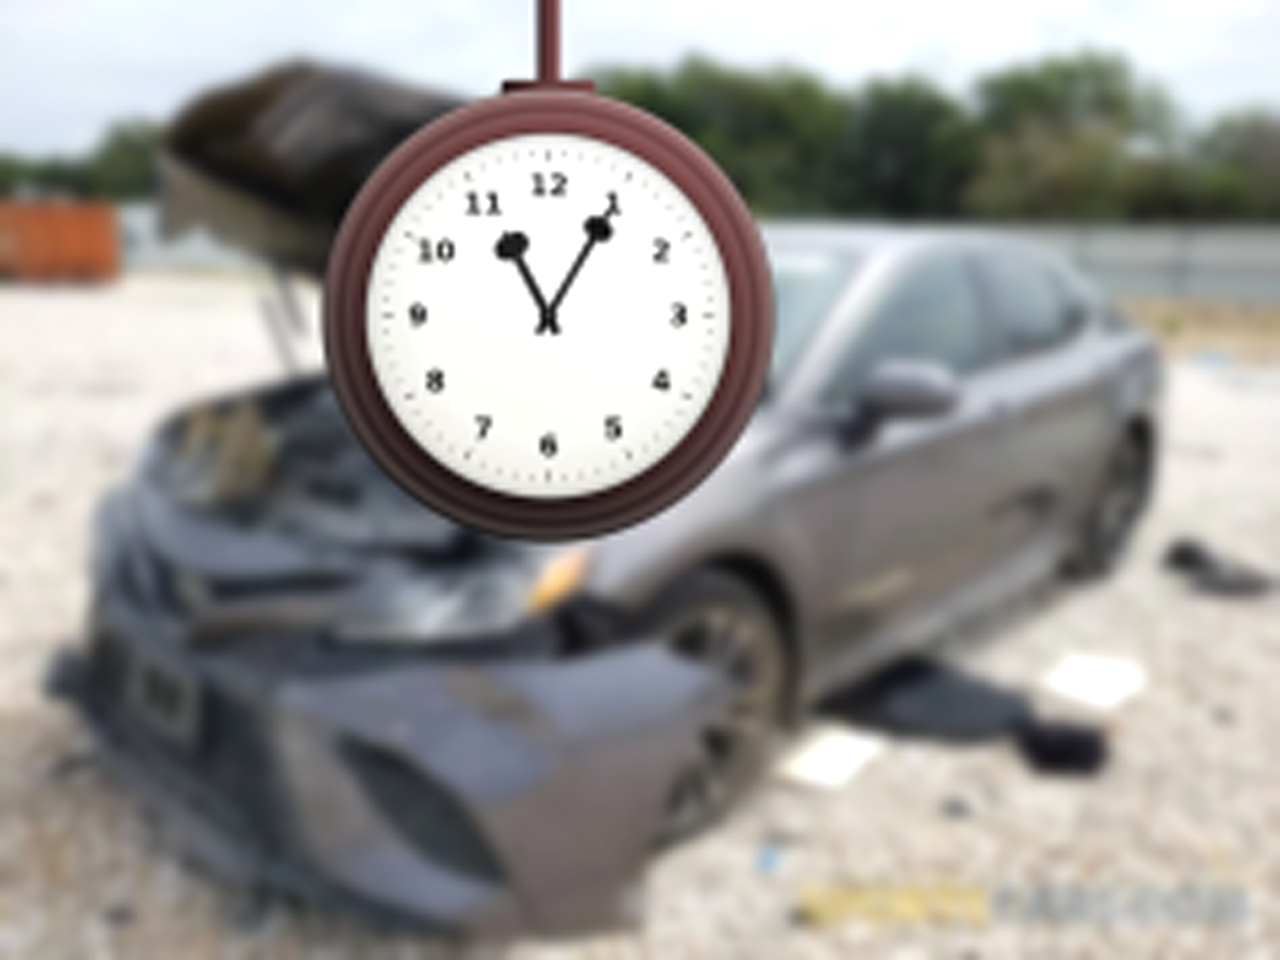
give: {"hour": 11, "minute": 5}
